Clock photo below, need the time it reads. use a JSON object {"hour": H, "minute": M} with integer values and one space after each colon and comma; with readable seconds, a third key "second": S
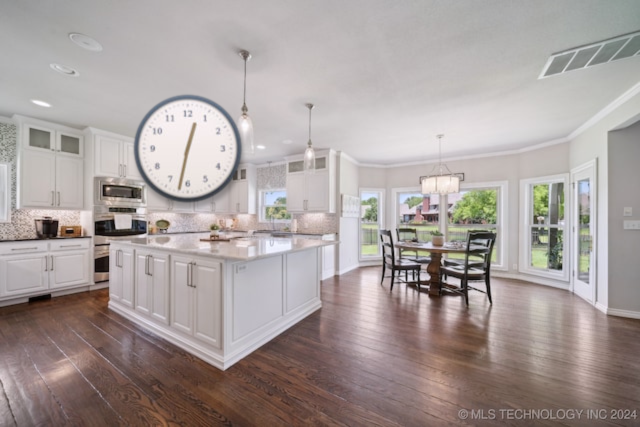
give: {"hour": 12, "minute": 32}
